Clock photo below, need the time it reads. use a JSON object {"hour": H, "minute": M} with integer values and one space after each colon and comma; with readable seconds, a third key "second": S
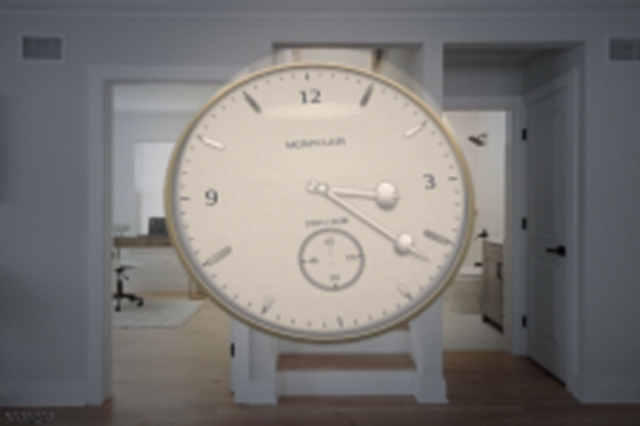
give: {"hour": 3, "minute": 22}
